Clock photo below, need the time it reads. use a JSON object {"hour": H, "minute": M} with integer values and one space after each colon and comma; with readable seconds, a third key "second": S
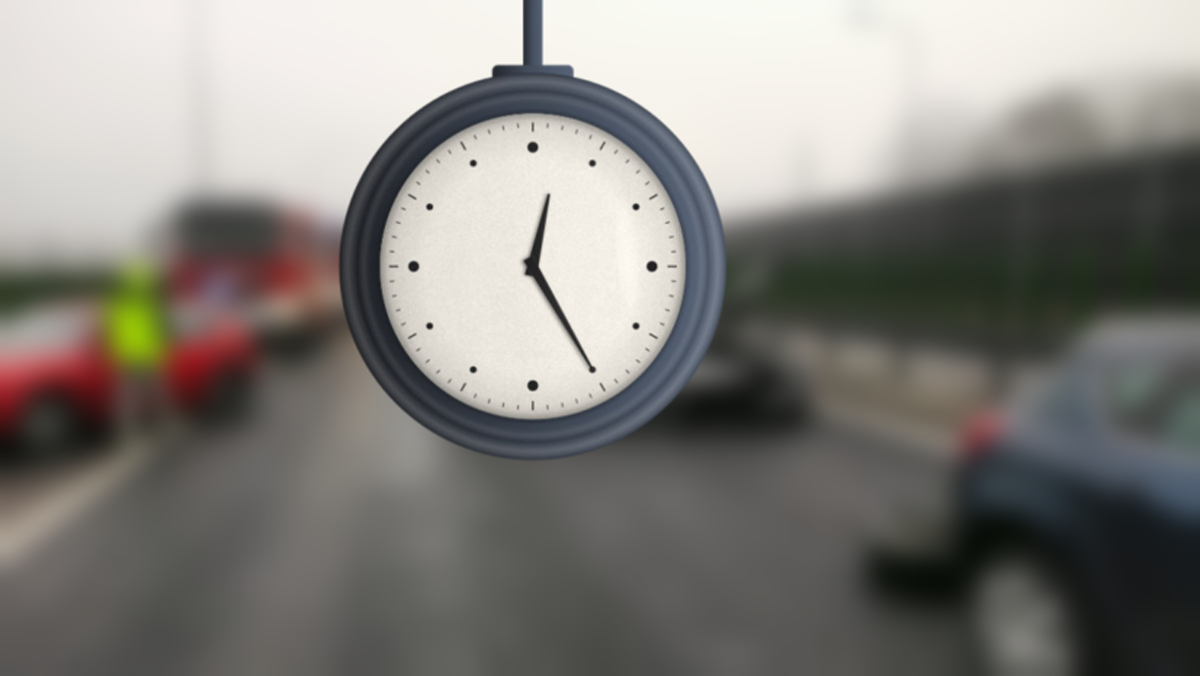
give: {"hour": 12, "minute": 25}
